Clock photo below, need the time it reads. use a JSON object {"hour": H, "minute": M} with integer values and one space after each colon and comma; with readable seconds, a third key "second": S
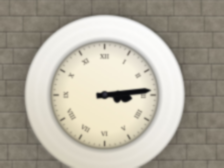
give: {"hour": 3, "minute": 14}
